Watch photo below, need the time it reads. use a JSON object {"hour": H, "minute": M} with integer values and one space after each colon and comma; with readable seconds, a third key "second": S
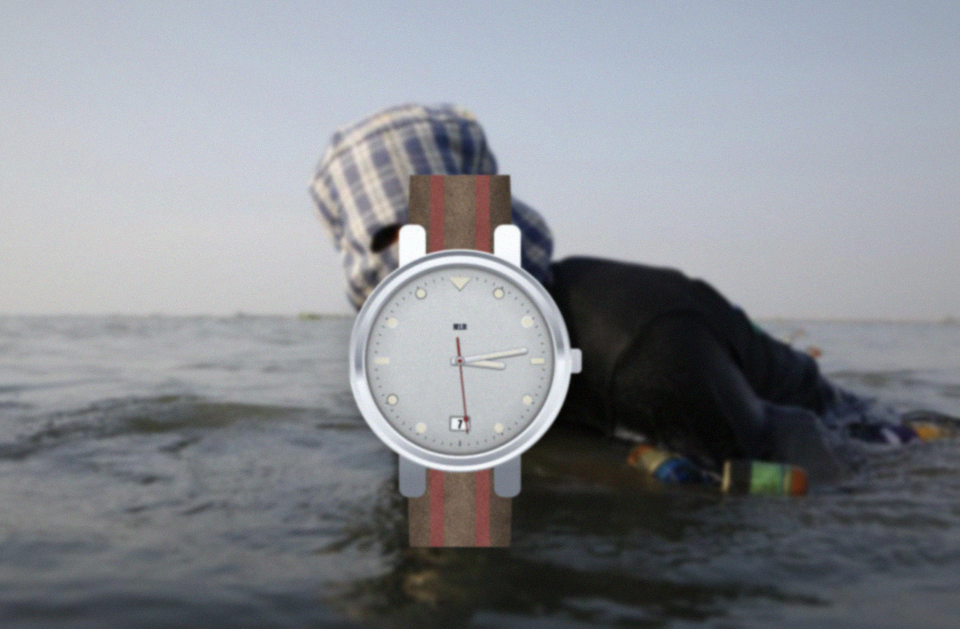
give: {"hour": 3, "minute": 13, "second": 29}
